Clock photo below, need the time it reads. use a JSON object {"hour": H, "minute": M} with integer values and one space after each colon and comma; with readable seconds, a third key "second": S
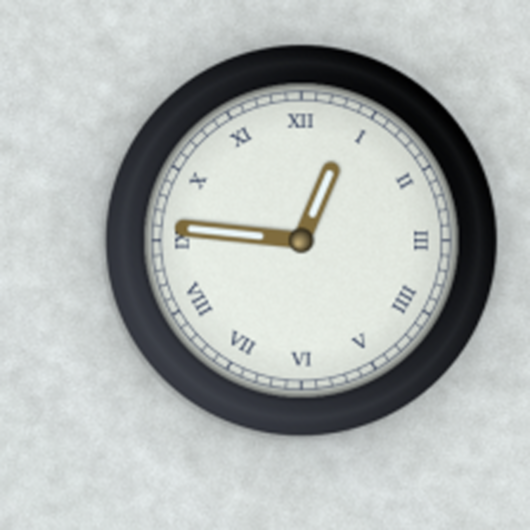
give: {"hour": 12, "minute": 46}
